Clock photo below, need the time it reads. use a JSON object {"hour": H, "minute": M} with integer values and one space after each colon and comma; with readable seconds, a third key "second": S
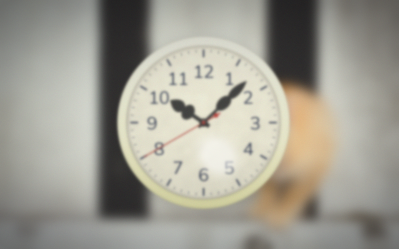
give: {"hour": 10, "minute": 7, "second": 40}
